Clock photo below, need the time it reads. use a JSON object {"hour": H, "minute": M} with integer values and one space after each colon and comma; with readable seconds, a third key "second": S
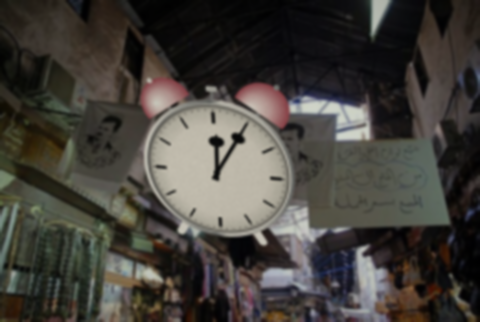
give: {"hour": 12, "minute": 5}
